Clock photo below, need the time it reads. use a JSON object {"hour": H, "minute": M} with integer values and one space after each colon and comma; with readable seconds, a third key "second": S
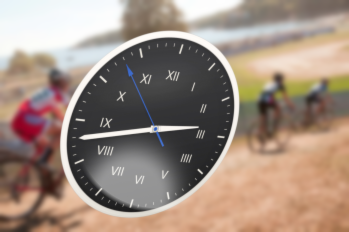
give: {"hour": 2, "minute": 42, "second": 53}
